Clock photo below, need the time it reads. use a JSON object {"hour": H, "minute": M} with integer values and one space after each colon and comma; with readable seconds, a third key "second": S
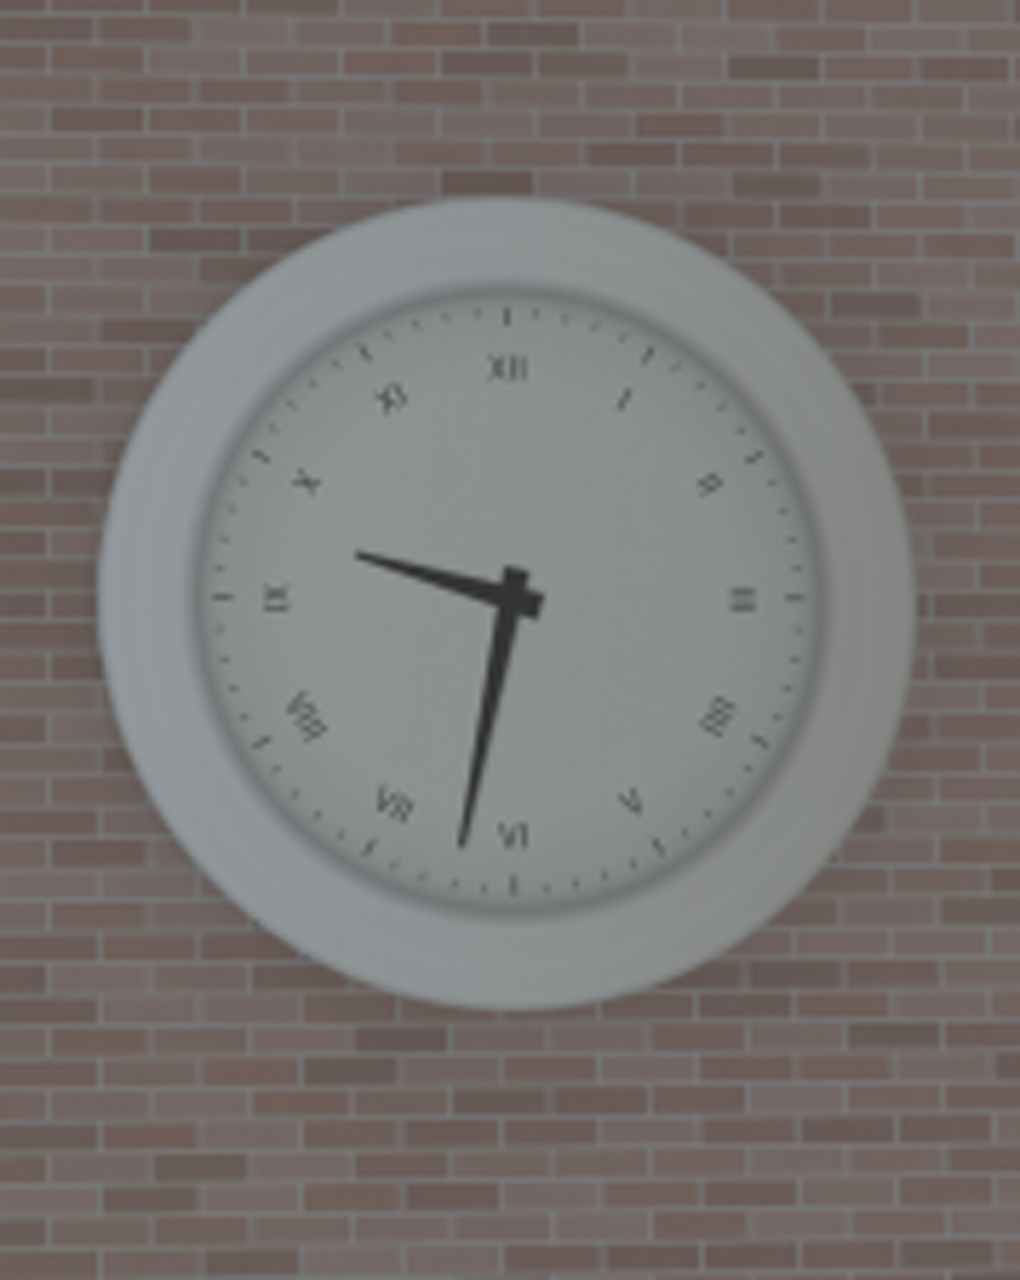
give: {"hour": 9, "minute": 32}
